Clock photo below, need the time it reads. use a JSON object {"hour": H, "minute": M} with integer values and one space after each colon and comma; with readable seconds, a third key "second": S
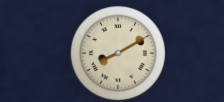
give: {"hour": 8, "minute": 10}
